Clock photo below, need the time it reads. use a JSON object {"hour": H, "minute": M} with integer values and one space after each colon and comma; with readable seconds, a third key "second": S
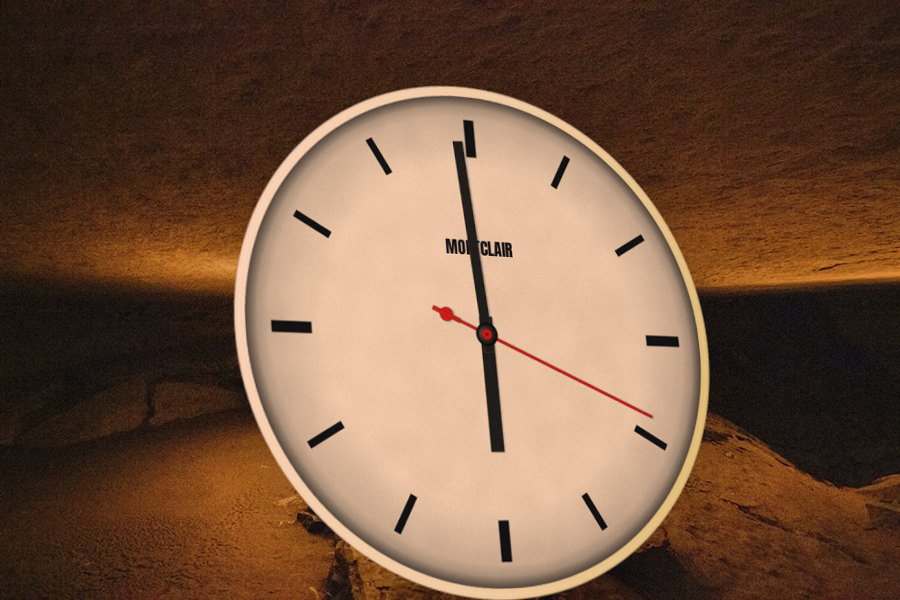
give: {"hour": 5, "minute": 59, "second": 19}
